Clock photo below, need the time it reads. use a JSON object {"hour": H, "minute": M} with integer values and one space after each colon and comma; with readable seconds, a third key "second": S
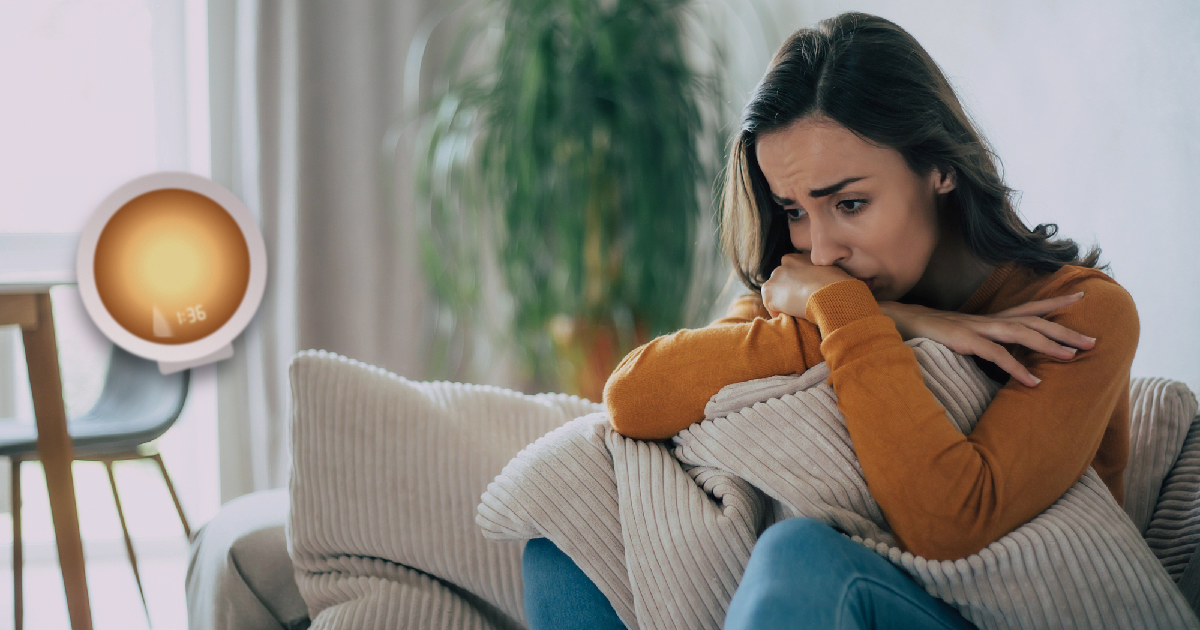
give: {"hour": 1, "minute": 36}
